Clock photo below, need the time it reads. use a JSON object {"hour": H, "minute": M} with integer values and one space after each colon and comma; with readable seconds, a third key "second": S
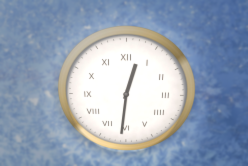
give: {"hour": 12, "minute": 31}
